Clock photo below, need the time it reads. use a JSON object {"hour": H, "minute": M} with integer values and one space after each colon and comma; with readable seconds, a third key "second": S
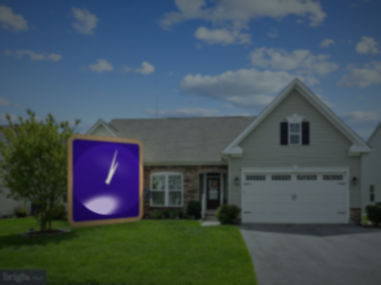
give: {"hour": 1, "minute": 3}
